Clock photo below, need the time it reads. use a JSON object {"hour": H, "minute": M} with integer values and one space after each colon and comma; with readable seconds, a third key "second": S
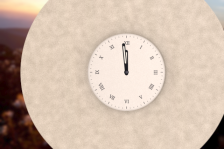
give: {"hour": 11, "minute": 59}
